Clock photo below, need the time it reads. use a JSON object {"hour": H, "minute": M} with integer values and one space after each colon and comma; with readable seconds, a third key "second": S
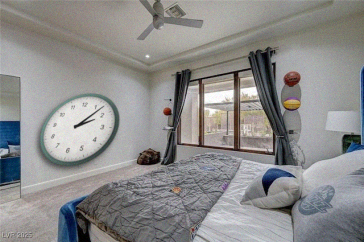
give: {"hour": 2, "minute": 7}
